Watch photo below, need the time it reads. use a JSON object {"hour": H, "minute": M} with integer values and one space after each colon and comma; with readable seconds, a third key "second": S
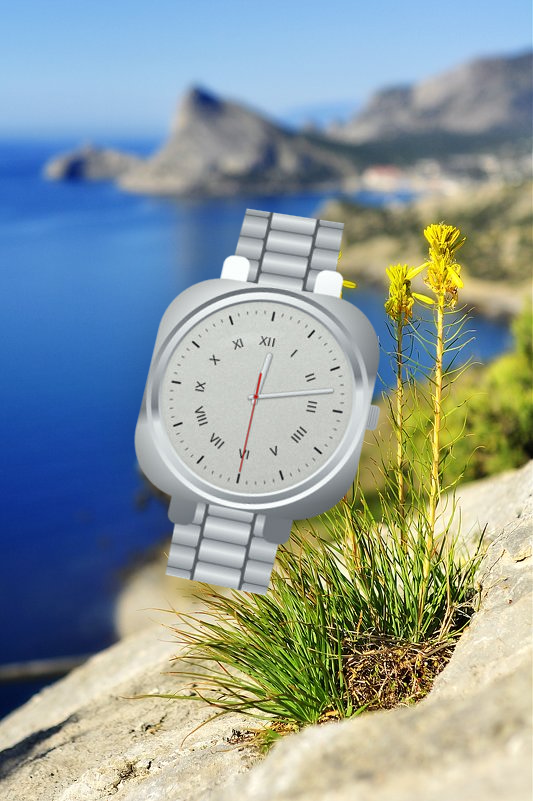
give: {"hour": 12, "minute": 12, "second": 30}
